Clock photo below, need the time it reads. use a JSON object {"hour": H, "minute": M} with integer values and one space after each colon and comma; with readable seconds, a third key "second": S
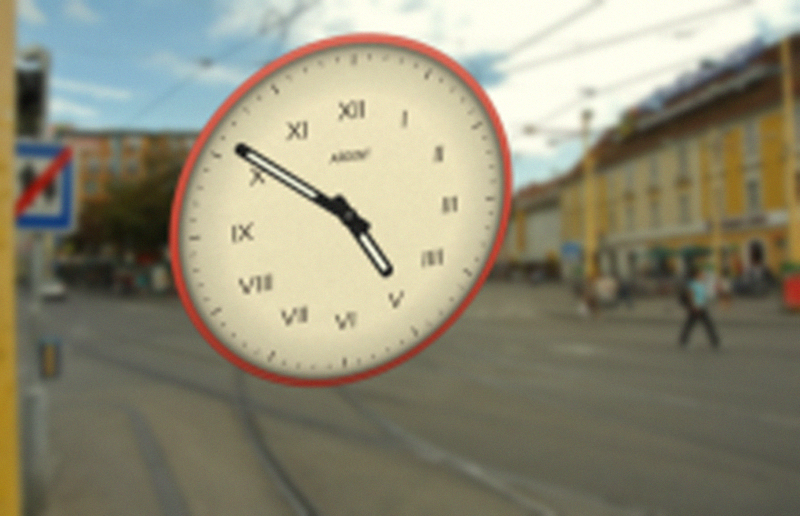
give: {"hour": 4, "minute": 51}
